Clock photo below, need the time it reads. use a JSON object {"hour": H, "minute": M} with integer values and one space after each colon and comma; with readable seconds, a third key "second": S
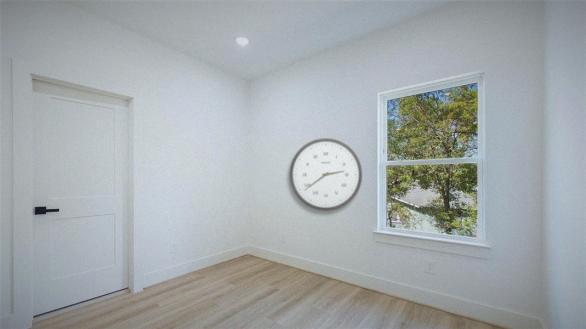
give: {"hour": 2, "minute": 39}
